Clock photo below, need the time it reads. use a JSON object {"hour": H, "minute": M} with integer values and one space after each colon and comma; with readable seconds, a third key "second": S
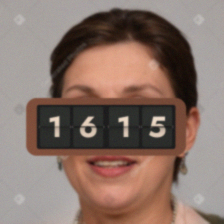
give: {"hour": 16, "minute": 15}
